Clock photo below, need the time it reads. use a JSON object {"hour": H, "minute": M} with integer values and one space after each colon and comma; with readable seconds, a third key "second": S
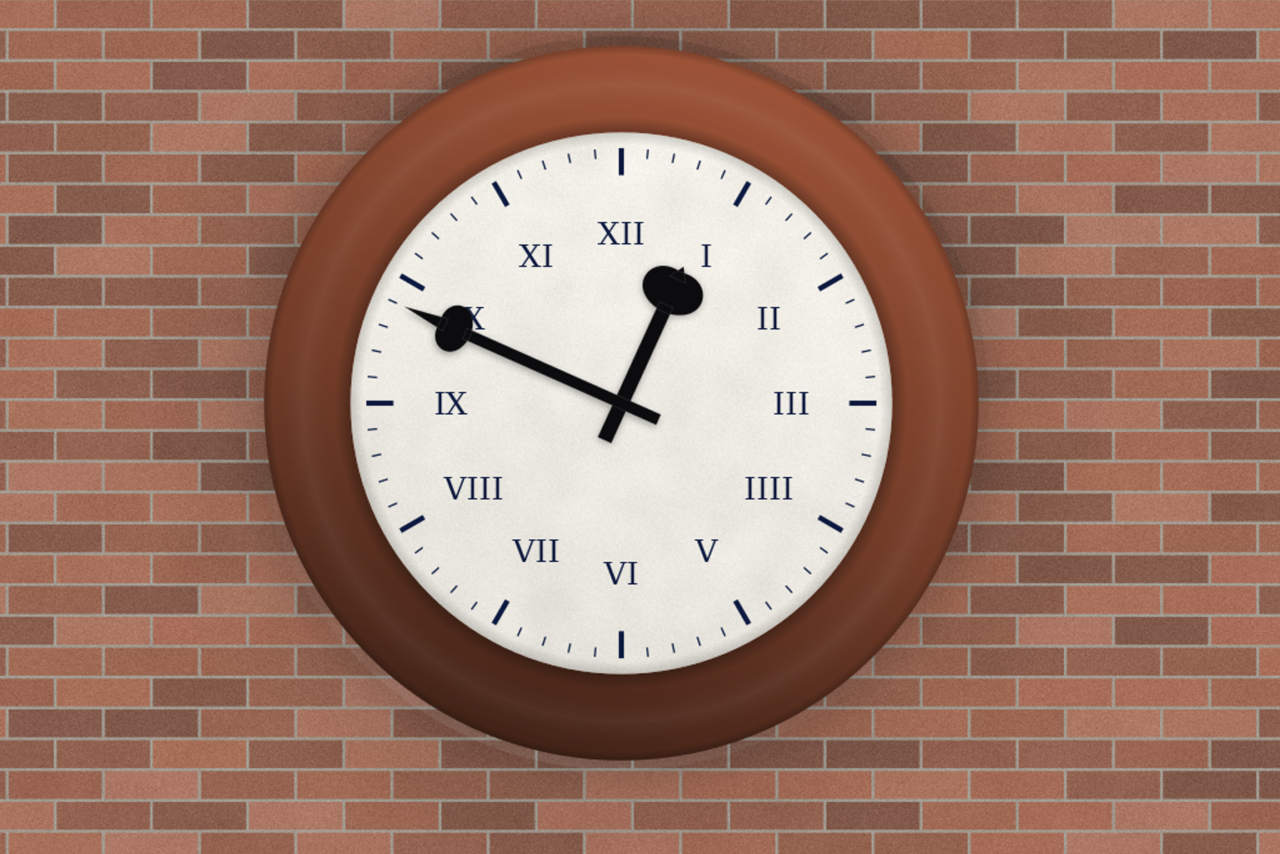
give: {"hour": 12, "minute": 49}
